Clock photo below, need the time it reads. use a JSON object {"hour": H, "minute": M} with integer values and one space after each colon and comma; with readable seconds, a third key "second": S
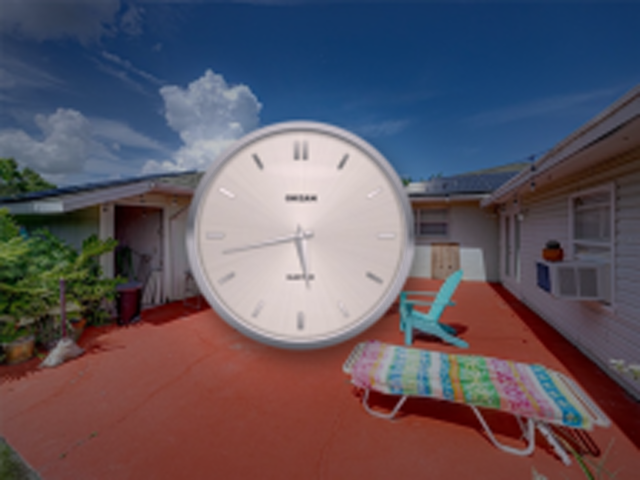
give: {"hour": 5, "minute": 43}
